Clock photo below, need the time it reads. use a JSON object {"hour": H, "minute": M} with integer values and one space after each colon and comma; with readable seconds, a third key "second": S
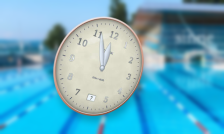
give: {"hour": 11, "minute": 56}
